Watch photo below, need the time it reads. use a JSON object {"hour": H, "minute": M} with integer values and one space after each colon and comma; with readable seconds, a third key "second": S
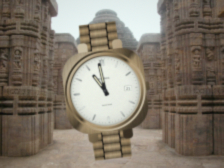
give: {"hour": 10, "minute": 59}
